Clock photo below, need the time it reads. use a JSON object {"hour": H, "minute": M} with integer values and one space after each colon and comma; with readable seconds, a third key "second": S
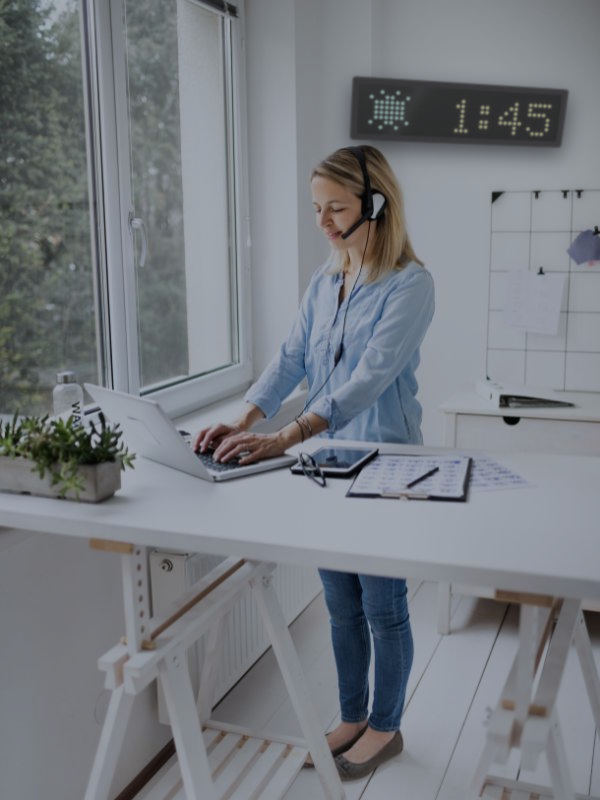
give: {"hour": 1, "minute": 45}
